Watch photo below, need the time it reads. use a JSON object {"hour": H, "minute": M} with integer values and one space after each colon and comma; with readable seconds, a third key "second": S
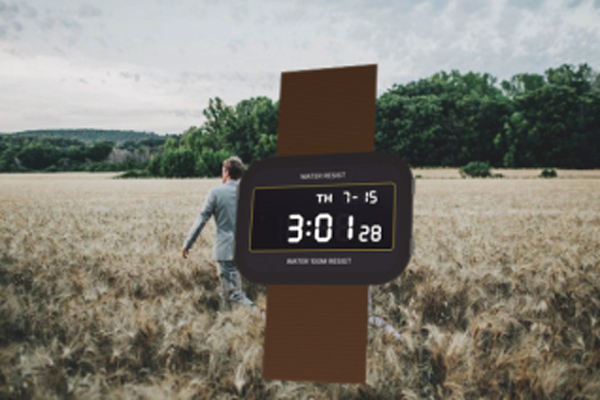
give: {"hour": 3, "minute": 1, "second": 28}
